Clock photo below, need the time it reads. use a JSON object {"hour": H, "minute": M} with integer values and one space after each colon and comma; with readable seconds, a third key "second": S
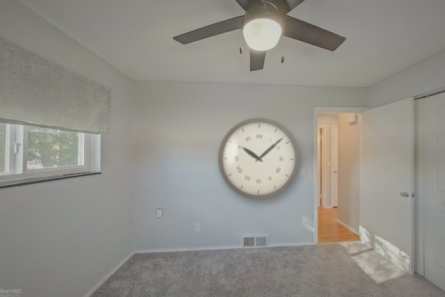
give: {"hour": 10, "minute": 8}
